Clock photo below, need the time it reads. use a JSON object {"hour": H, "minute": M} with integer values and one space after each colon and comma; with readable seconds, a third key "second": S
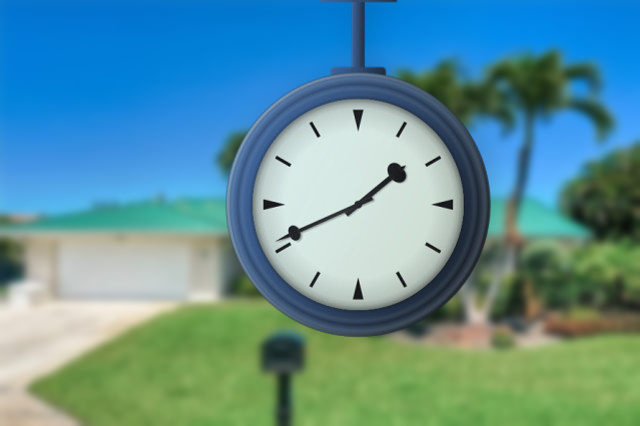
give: {"hour": 1, "minute": 41}
